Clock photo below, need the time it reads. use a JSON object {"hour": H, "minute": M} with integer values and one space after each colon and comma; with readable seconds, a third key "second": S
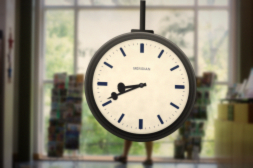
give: {"hour": 8, "minute": 41}
